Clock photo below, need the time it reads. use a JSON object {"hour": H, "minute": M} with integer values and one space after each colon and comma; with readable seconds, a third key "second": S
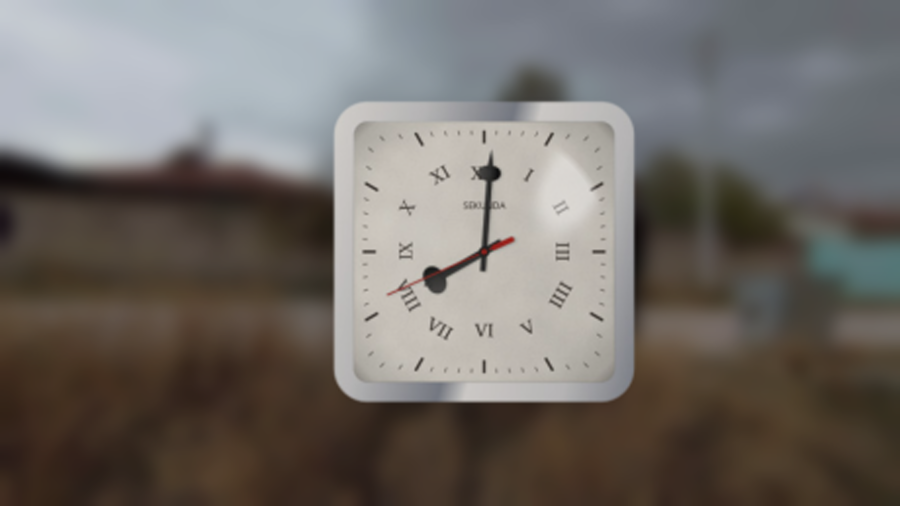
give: {"hour": 8, "minute": 0, "second": 41}
